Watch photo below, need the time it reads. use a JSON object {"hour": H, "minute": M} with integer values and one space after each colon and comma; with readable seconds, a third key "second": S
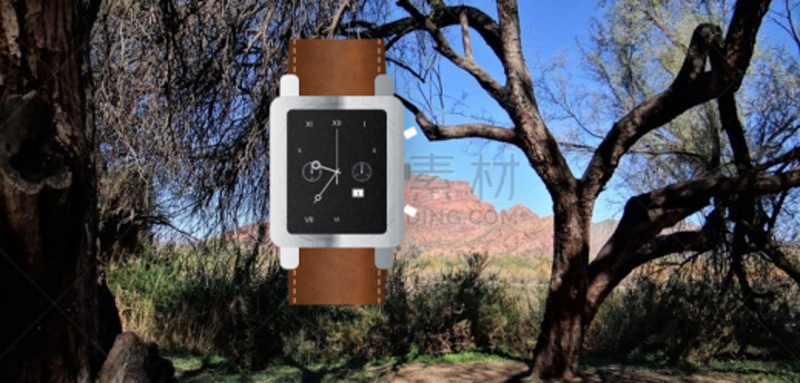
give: {"hour": 9, "minute": 36}
